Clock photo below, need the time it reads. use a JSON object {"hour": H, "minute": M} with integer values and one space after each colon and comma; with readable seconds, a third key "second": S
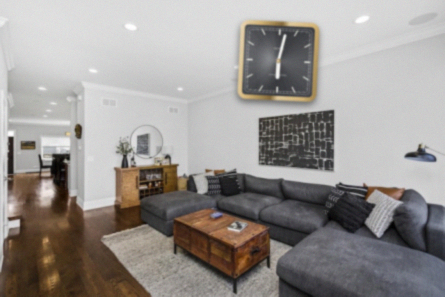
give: {"hour": 6, "minute": 2}
